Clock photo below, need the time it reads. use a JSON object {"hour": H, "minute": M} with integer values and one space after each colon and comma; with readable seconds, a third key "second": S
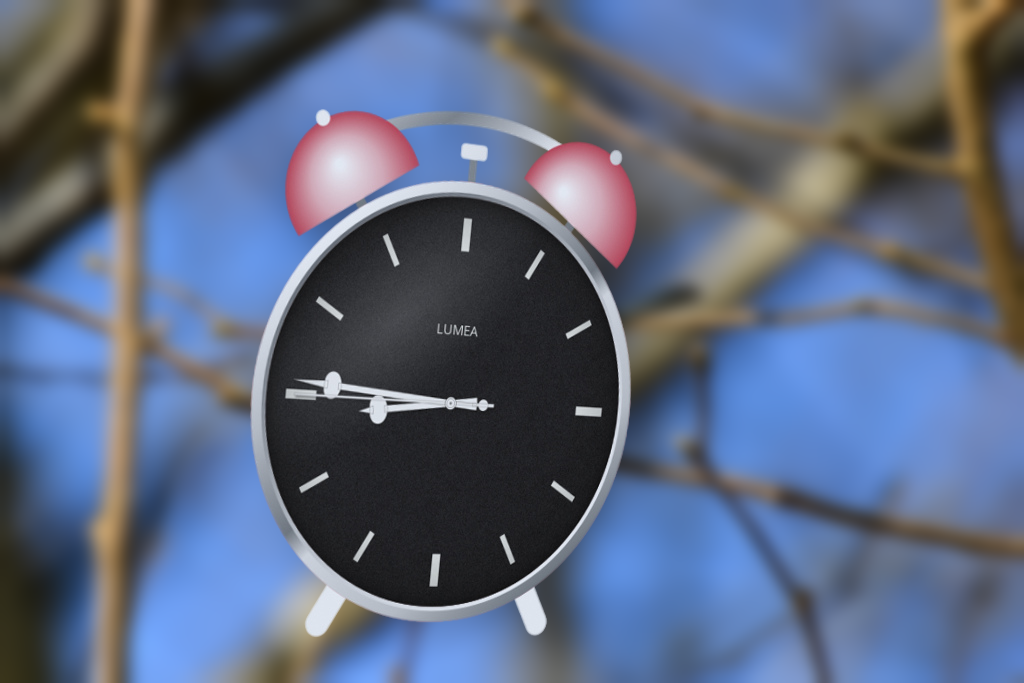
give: {"hour": 8, "minute": 45, "second": 45}
